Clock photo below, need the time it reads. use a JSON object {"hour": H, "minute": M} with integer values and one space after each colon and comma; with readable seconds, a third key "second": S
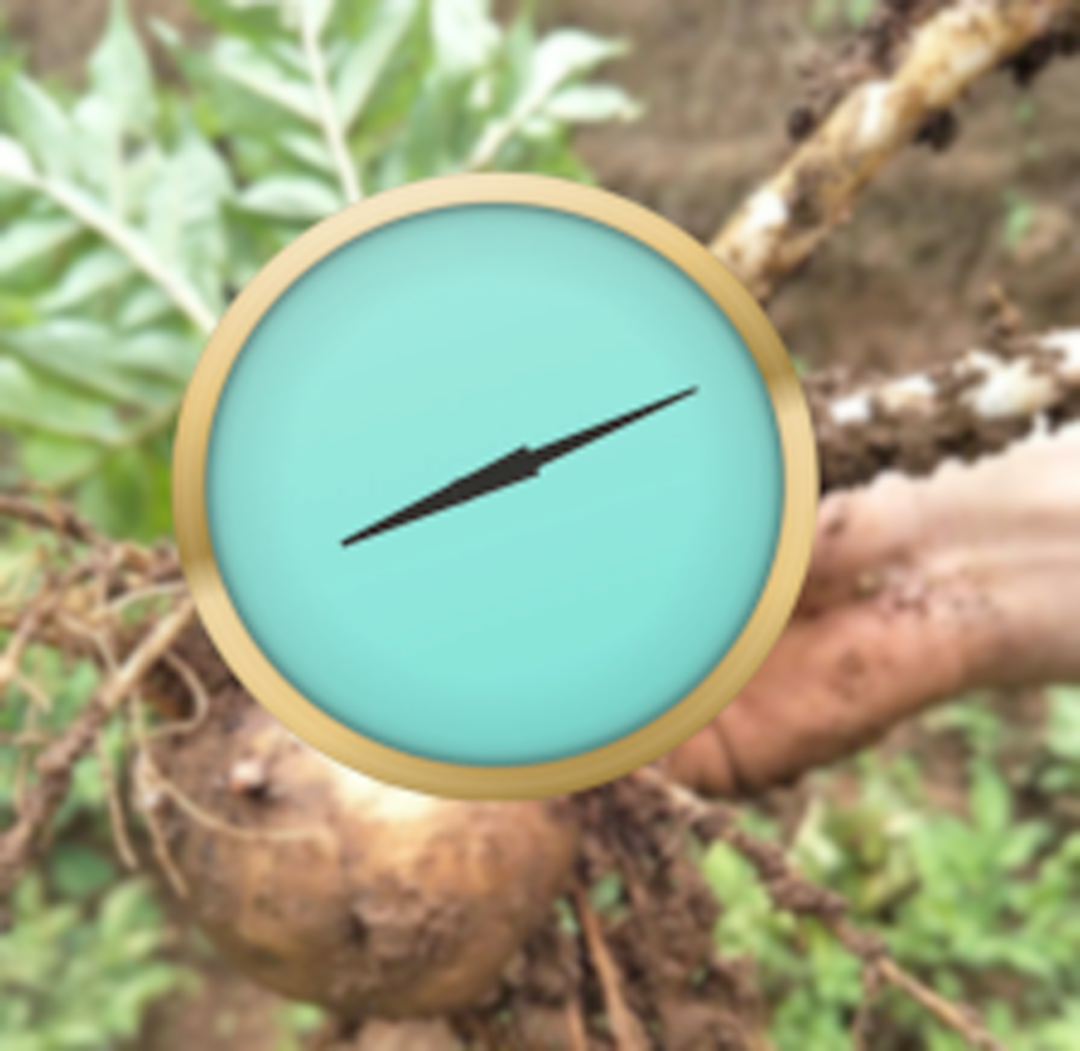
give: {"hour": 8, "minute": 11}
